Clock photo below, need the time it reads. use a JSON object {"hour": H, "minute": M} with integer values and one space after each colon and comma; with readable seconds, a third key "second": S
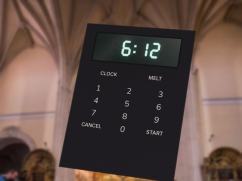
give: {"hour": 6, "minute": 12}
